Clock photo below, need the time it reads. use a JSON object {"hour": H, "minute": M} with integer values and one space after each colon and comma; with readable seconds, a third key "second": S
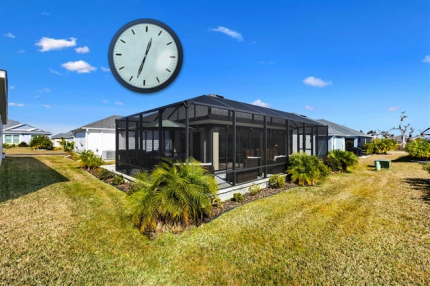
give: {"hour": 12, "minute": 33}
